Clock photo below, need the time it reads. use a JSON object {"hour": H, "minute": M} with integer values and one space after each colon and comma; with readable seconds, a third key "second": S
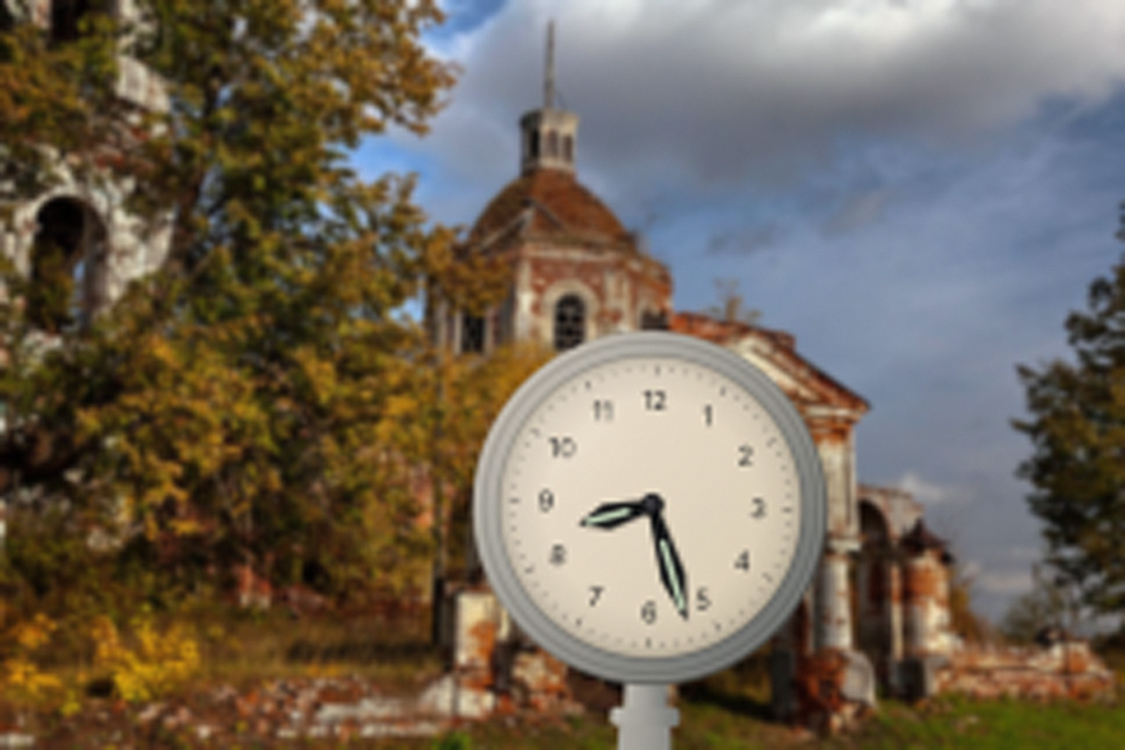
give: {"hour": 8, "minute": 27}
